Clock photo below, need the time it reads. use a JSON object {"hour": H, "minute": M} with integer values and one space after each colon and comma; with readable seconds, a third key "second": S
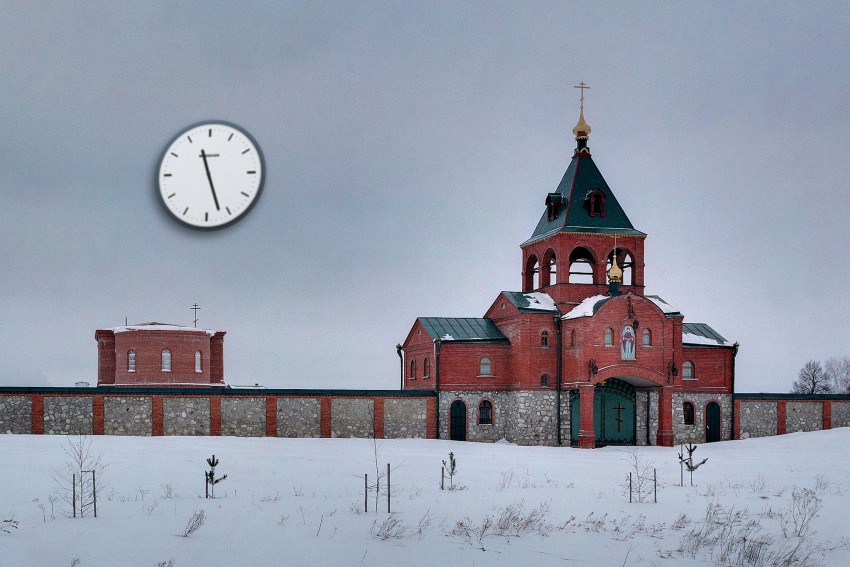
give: {"hour": 11, "minute": 27}
